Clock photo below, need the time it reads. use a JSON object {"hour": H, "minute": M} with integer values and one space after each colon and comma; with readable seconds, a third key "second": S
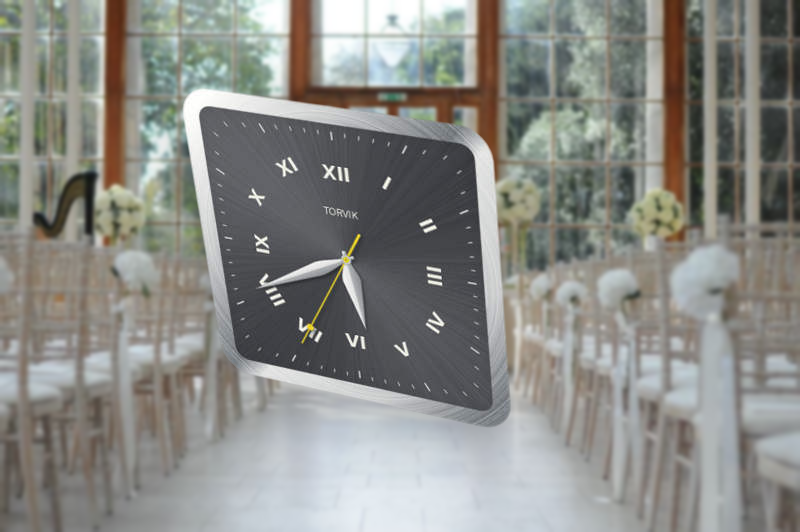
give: {"hour": 5, "minute": 40, "second": 35}
